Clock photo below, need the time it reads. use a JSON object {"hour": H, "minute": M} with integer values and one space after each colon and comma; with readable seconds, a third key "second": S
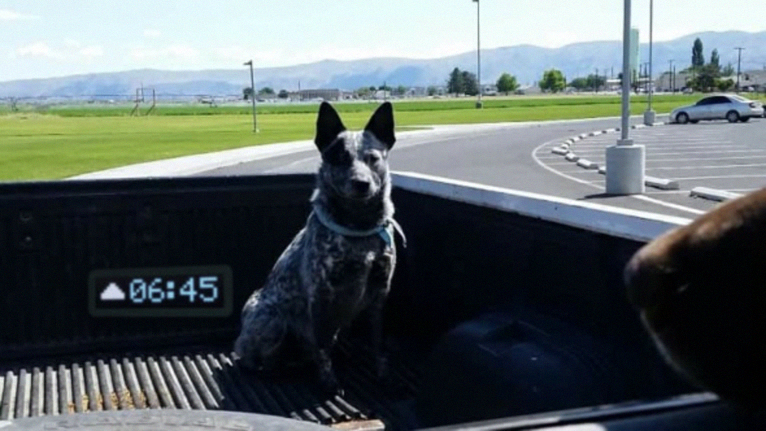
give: {"hour": 6, "minute": 45}
